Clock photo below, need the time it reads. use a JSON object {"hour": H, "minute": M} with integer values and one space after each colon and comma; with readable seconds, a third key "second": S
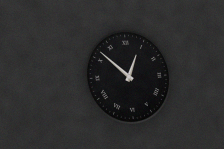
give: {"hour": 12, "minute": 52}
